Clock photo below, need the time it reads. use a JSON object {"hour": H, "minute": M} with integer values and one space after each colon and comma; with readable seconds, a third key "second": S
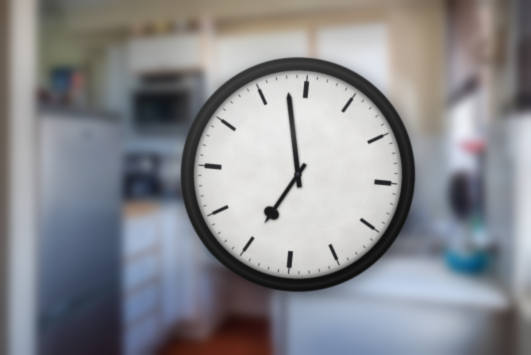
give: {"hour": 6, "minute": 58}
